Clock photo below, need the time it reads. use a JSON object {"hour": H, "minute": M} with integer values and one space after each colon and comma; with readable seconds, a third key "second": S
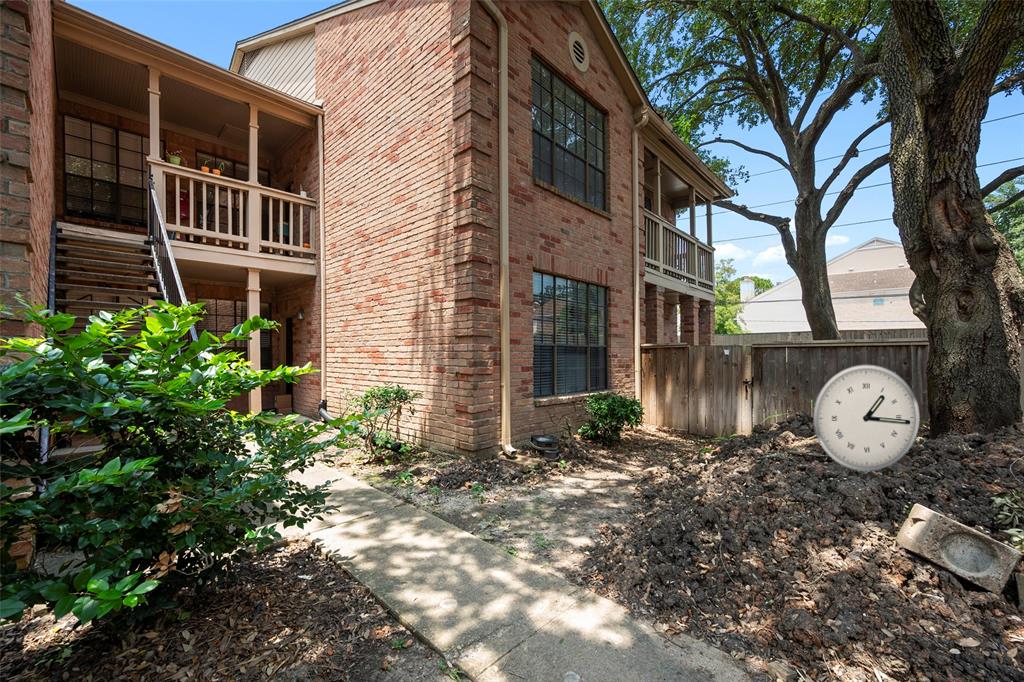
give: {"hour": 1, "minute": 16}
